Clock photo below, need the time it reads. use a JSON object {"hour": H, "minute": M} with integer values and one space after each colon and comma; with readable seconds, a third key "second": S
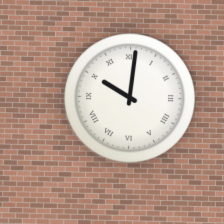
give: {"hour": 10, "minute": 1}
